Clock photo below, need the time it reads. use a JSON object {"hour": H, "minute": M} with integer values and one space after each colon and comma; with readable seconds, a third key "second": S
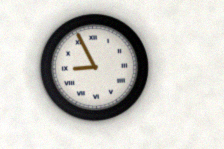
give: {"hour": 8, "minute": 56}
